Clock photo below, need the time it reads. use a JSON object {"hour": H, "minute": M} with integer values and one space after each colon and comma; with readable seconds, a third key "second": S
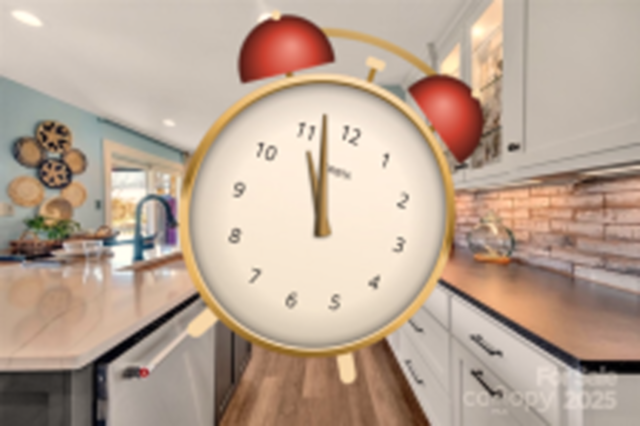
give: {"hour": 10, "minute": 57}
